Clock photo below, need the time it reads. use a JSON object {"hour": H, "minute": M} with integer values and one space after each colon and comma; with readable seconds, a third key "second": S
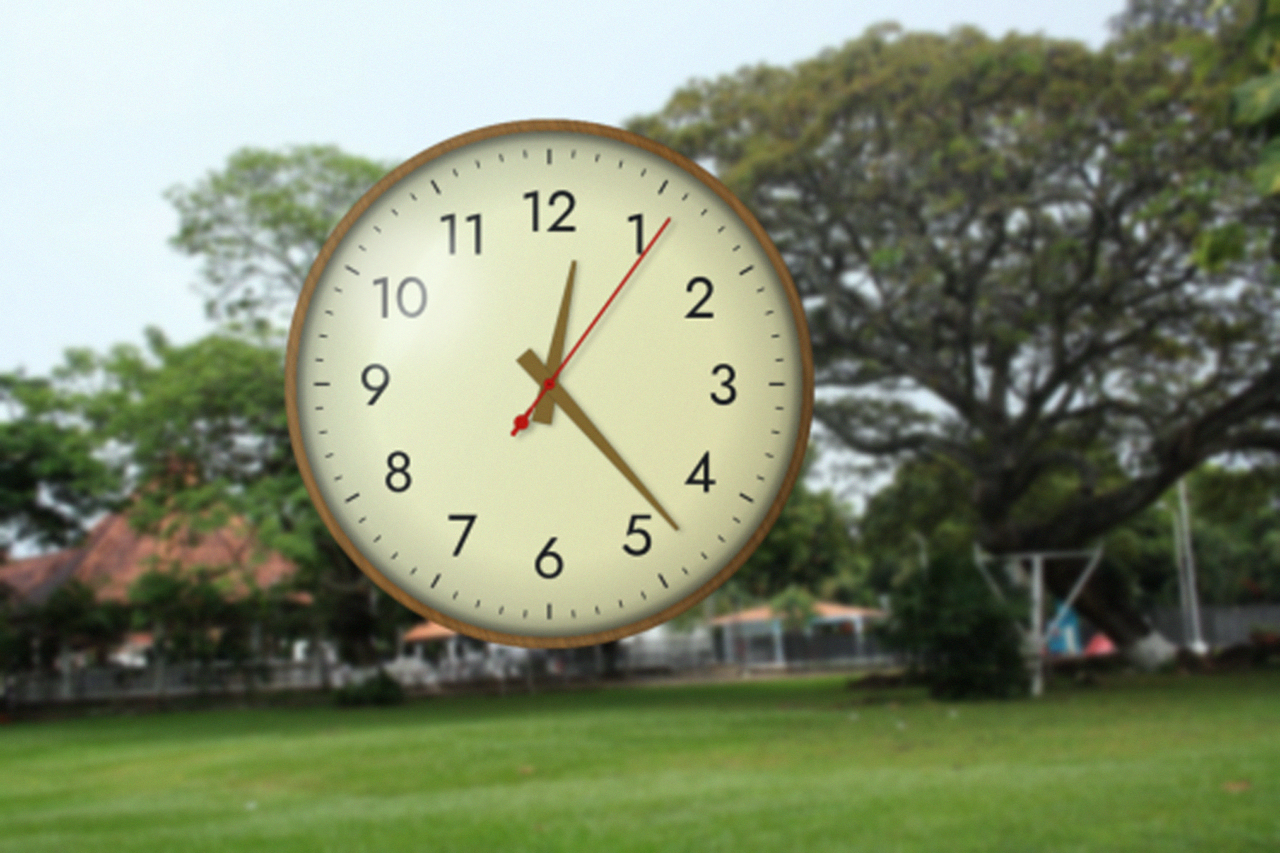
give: {"hour": 12, "minute": 23, "second": 6}
